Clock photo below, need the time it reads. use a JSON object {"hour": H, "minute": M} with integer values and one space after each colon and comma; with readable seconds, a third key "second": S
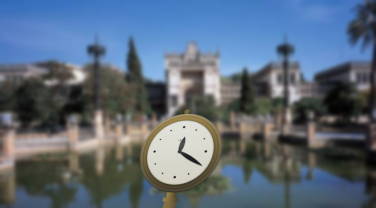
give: {"hour": 12, "minute": 20}
